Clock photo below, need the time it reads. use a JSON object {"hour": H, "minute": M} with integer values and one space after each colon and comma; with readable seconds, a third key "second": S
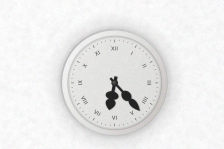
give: {"hour": 6, "minute": 23}
